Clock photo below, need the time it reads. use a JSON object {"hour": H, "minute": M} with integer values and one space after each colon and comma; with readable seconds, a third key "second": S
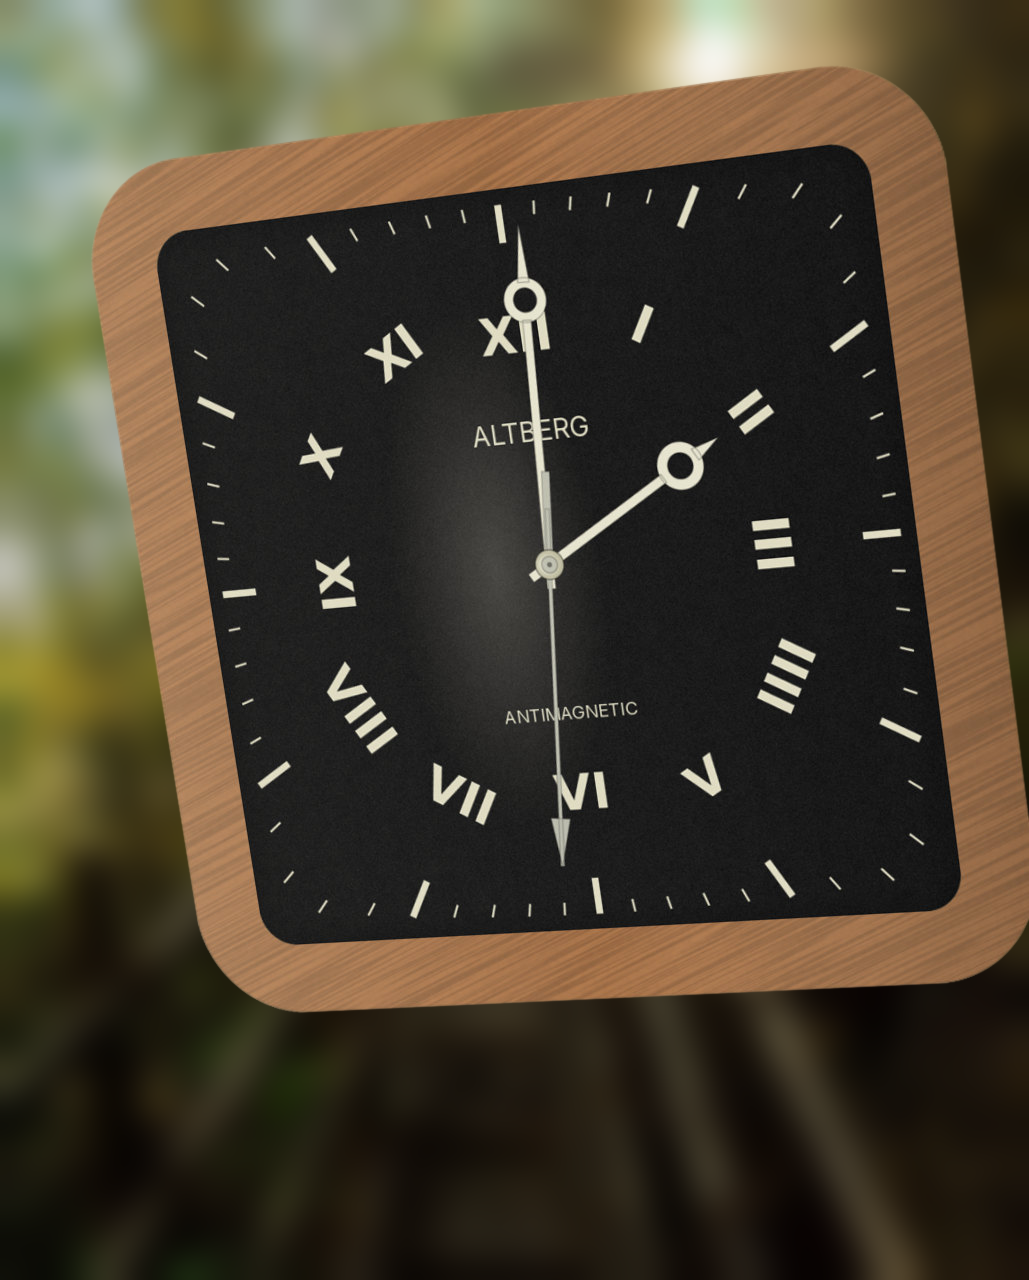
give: {"hour": 2, "minute": 0, "second": 31}
